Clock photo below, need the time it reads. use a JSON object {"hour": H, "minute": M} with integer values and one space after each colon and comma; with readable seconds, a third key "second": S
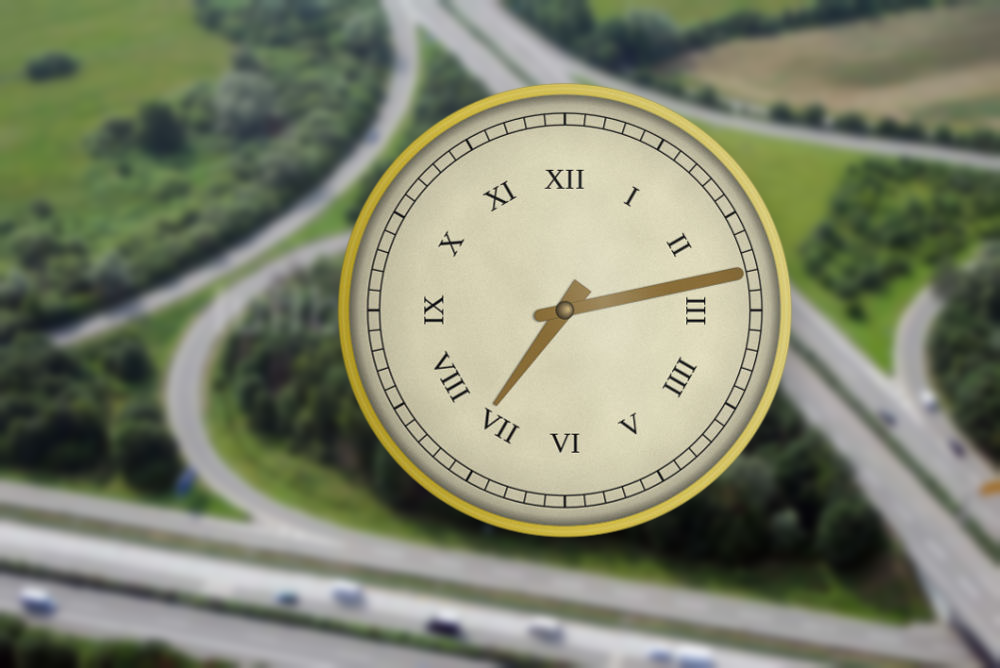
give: {"hour": 7, "minute": 13}
